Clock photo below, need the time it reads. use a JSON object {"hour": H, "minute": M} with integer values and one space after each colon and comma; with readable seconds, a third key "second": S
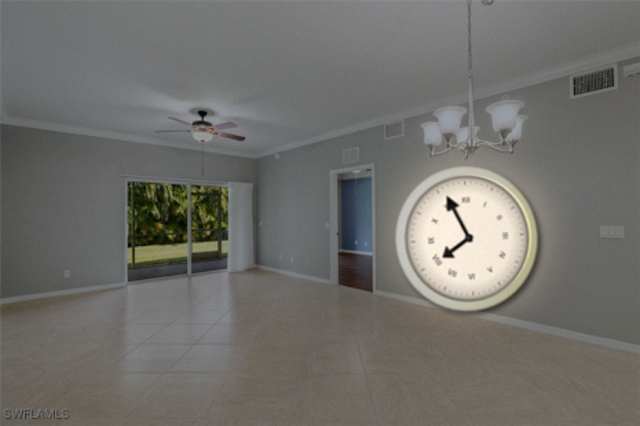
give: {"hour": 7, "minute": 56}
